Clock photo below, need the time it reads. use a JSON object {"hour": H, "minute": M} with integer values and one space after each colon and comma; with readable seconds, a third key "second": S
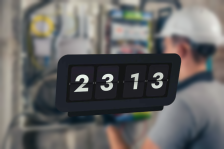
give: {"hour": 23, "minute": 13}
